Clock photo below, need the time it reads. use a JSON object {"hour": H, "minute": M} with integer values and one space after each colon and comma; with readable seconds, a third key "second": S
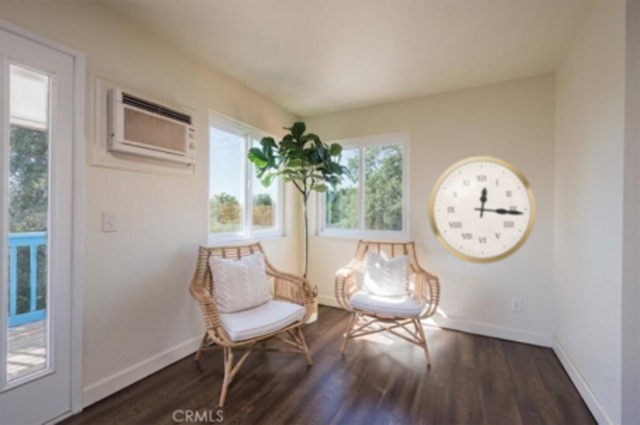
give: {"hour": 12, "minute": 16}
